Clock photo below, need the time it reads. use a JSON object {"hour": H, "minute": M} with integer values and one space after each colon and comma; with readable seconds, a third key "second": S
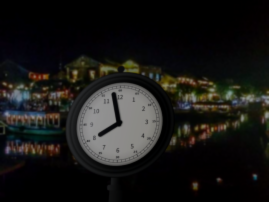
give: {"hour": 7, "minute": 58}
